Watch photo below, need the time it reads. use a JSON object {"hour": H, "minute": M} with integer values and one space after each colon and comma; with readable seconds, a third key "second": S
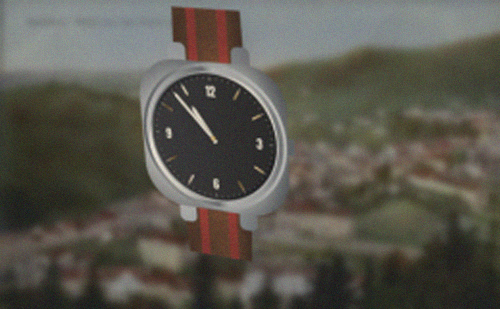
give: {"hour": 10, "minute": 53}
